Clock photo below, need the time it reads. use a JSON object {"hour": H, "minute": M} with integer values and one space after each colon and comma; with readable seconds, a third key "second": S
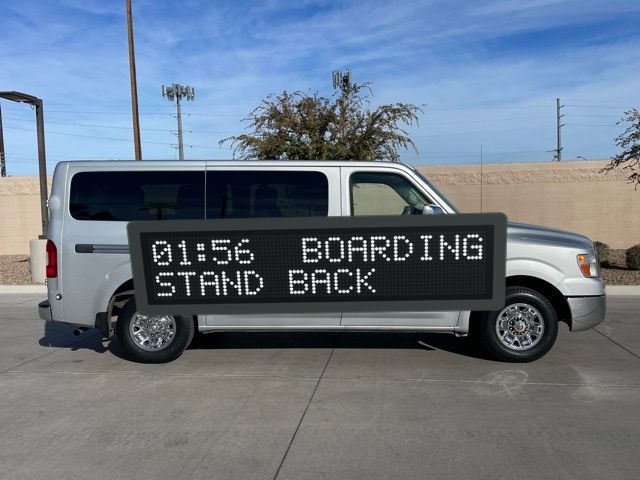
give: {"hour": 1, "minute": 56}
